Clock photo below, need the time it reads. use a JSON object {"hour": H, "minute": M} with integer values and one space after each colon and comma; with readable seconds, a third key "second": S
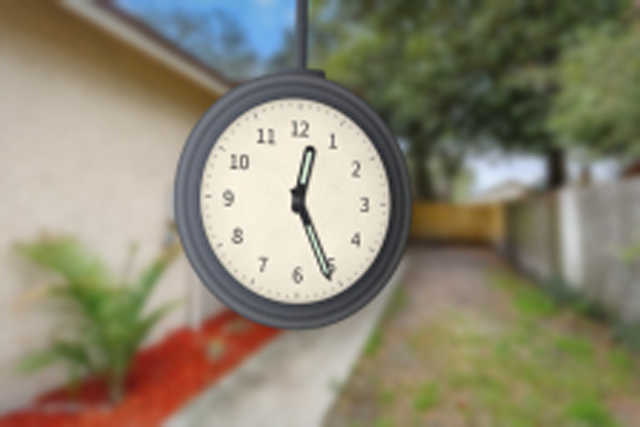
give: {"hour": 12, "minute": 26}
